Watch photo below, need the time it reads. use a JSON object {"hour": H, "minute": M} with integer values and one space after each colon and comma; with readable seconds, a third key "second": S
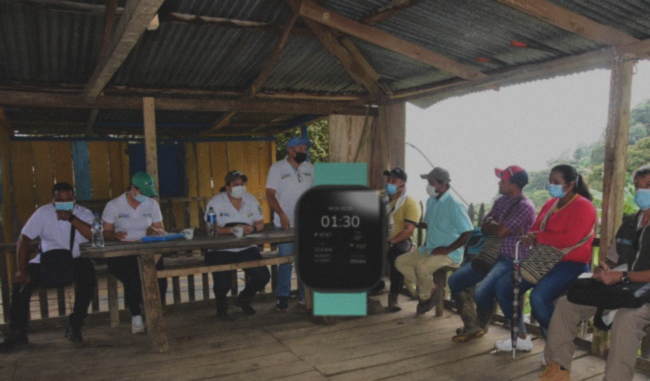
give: {"hour": 1, "minute": 30}
